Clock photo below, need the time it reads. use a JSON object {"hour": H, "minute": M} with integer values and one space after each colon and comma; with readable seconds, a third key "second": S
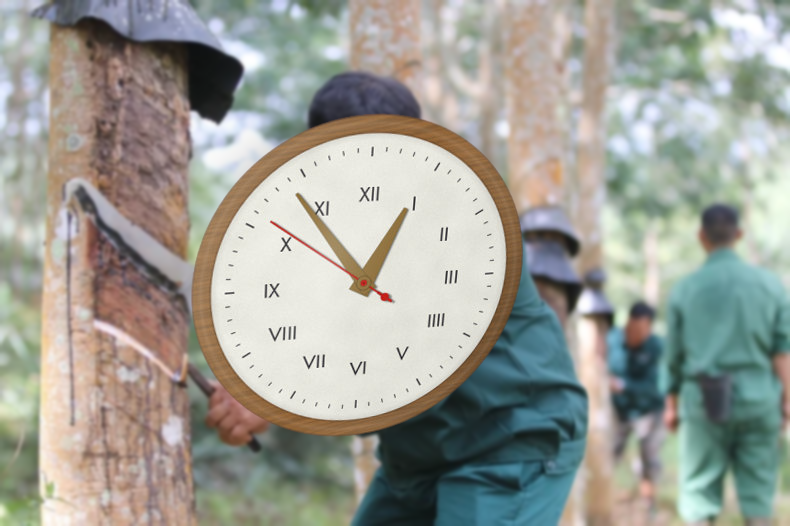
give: {"hour": 12, "minute": 53, "second": 51}
